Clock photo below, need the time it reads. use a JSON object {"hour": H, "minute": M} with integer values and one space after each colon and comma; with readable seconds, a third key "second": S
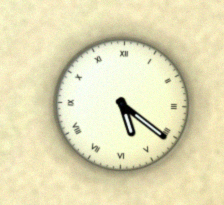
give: {"hour": 5, "minute": 21}
